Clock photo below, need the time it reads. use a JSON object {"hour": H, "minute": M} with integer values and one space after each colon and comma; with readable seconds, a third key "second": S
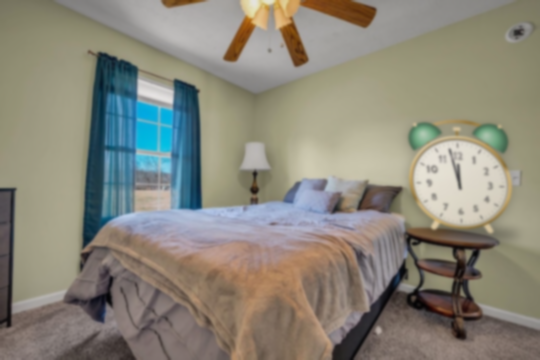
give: {"hour": 11, "minute": 58}
